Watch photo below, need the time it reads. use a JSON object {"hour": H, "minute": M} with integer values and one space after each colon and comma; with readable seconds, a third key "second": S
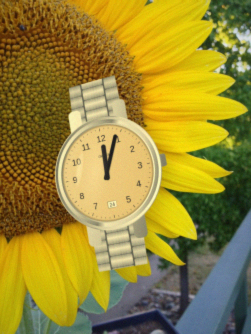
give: {"hour": 12, "minute": 4}
